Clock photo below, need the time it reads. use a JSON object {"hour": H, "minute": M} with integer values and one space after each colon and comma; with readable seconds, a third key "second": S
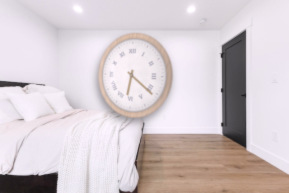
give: {"hour": 6, "minute": 21}
